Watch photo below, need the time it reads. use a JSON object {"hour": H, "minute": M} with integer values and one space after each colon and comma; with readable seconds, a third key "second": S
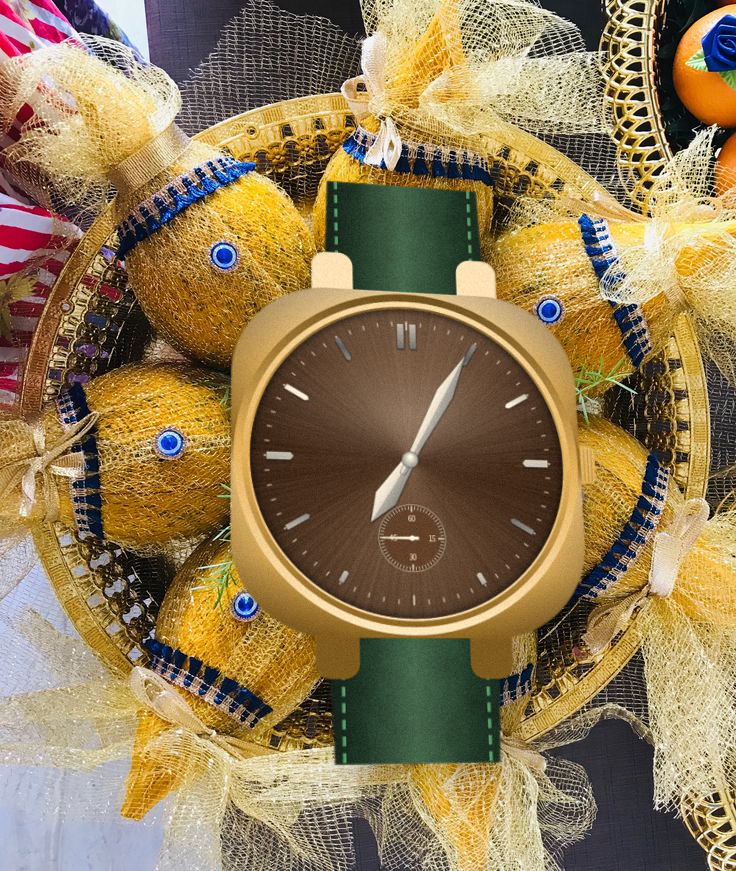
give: {"hour": 7, "minute": 4, "second": 45}
